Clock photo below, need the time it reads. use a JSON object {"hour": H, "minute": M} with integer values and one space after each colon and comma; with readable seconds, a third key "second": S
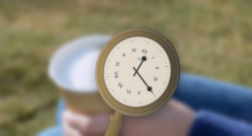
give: {"hour": 12, "minute": 20}
